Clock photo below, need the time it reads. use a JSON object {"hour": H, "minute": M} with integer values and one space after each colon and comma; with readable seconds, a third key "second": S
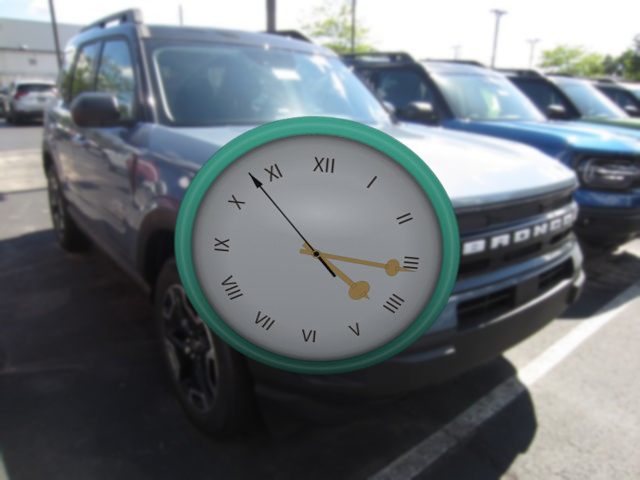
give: {"hour": 4, "minute": 15, "second": 53}
